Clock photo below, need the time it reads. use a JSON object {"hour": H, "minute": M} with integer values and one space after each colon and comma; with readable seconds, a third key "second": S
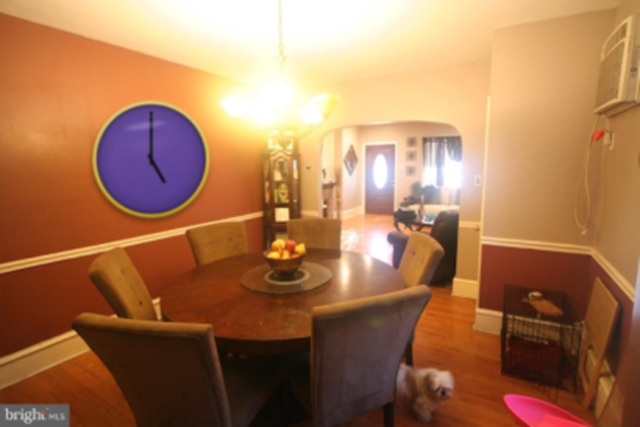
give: {"hour": 5, "minute": 0}
